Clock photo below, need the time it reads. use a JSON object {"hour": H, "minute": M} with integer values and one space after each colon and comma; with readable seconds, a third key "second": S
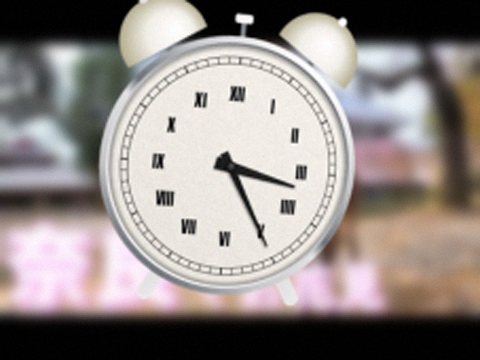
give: {"hour": 3, "minute": 25}
